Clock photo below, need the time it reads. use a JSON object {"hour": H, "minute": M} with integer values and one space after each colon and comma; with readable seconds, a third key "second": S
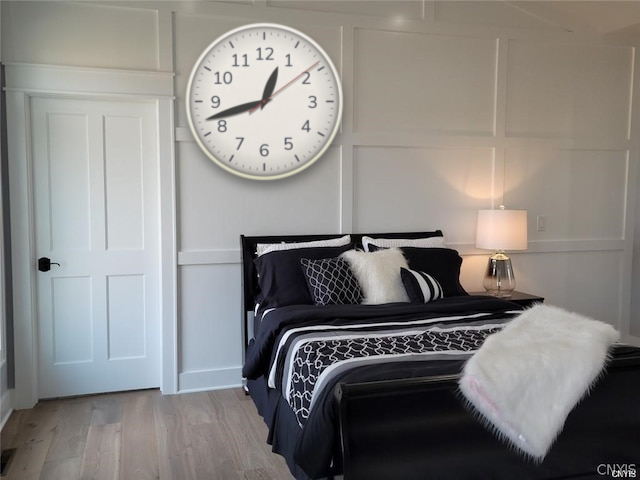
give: {"hour": 12, "minute": 42, "second": 9}
